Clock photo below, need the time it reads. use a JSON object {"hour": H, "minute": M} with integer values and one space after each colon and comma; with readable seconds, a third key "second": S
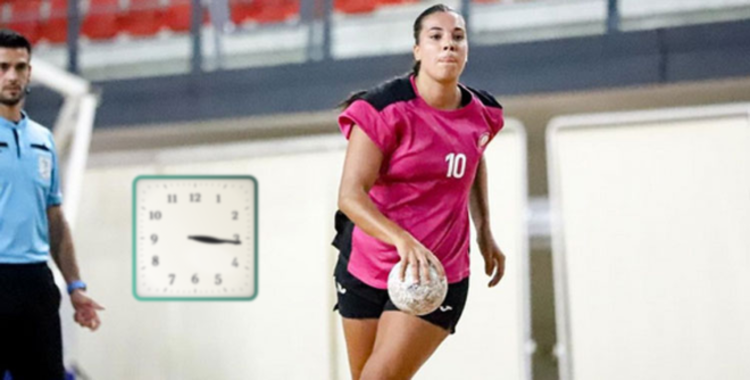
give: {"hour": 3, "minute": 16}
